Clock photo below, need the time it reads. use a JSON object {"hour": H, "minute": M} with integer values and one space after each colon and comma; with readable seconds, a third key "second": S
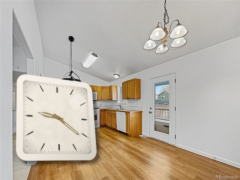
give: {"hour": 9, "minute": 21}
